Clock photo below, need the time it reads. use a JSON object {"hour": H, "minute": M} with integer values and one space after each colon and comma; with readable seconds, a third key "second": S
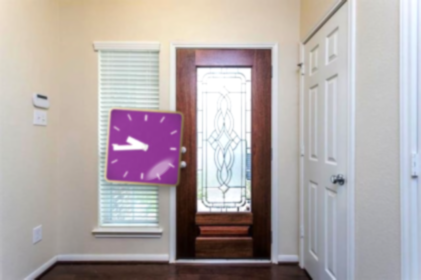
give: {"hour": 9, "minute": 44}
